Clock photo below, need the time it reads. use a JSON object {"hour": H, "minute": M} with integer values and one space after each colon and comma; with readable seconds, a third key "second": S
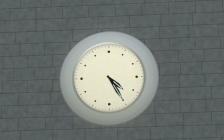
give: {"hour": 4, "minute": 25}
